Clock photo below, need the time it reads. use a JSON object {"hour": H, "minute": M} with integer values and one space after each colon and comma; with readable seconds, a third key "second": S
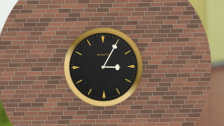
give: {"hour": 3, "minute": 5}
